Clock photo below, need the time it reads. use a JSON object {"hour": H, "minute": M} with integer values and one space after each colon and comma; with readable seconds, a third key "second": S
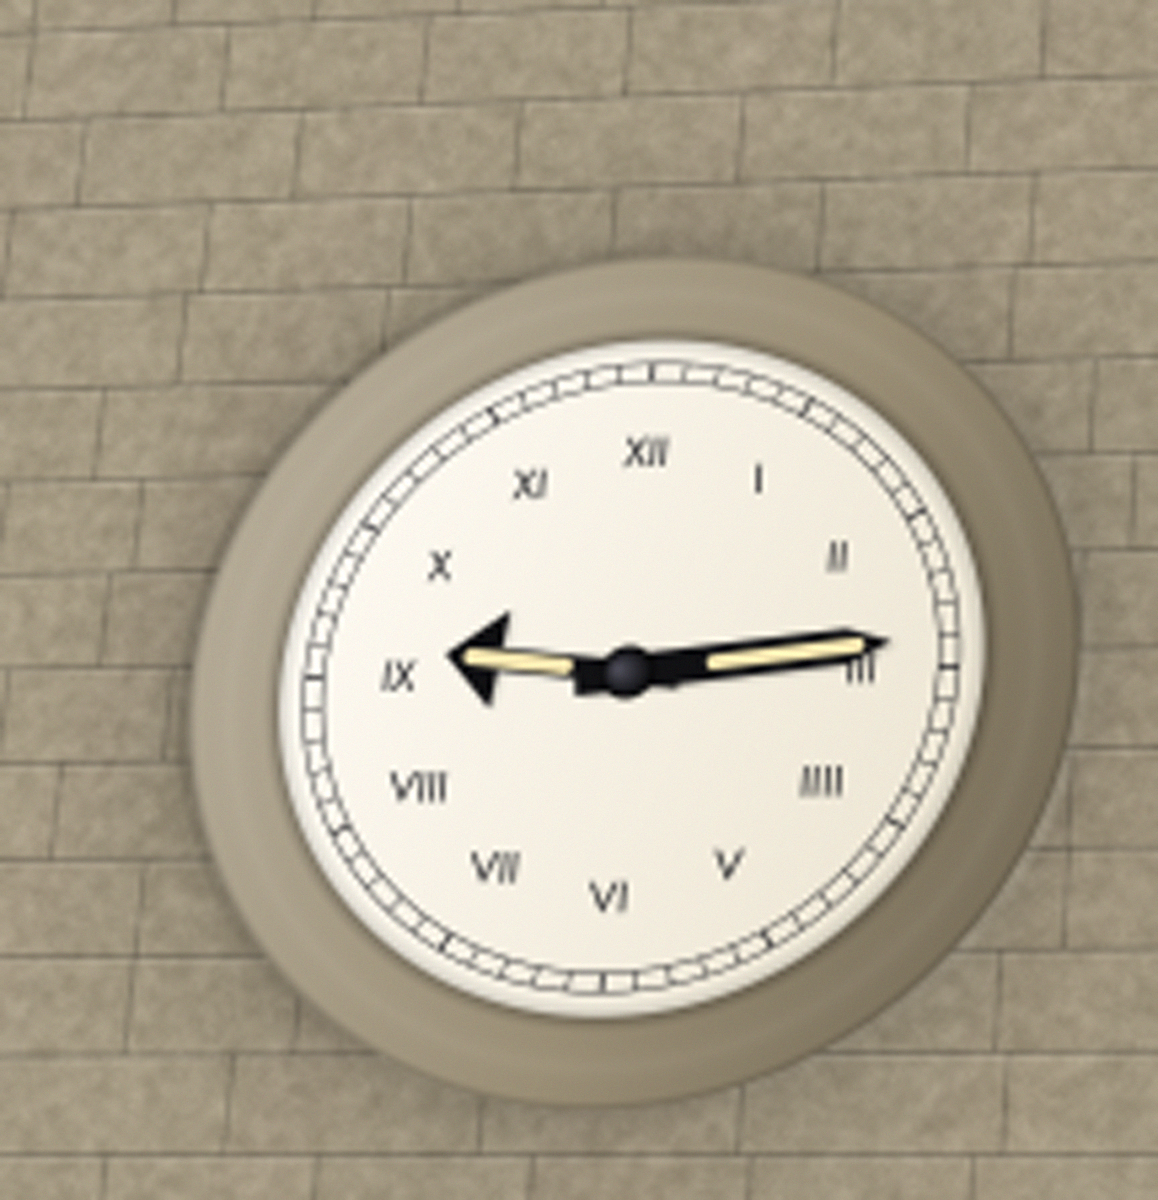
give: {"hour": 9, "minute": 14}
